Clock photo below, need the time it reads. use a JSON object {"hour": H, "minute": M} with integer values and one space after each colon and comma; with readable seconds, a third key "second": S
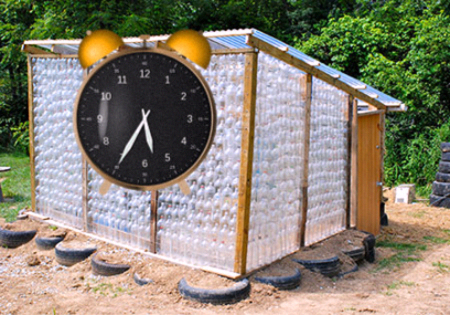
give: {"hour": 5, "minute": 35}
